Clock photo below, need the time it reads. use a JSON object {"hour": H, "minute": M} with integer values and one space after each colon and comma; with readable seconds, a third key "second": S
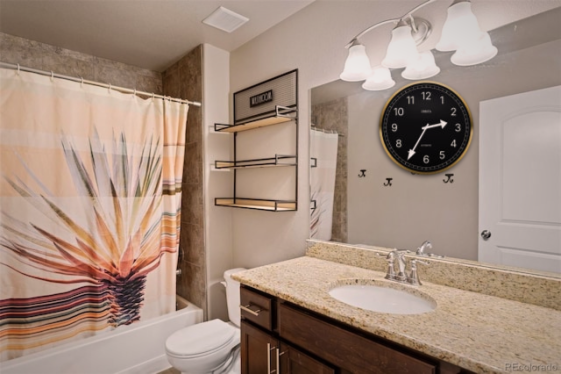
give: {"hour": 2, "minute": 35}
